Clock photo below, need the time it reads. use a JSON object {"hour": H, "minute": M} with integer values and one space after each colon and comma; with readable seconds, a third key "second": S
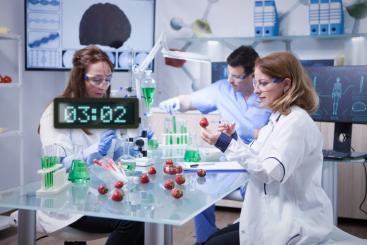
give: {"hour": 3, "minute": 2}
